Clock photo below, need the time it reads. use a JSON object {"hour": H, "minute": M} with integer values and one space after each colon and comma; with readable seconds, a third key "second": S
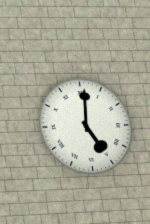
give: {"hour": 5, "minute": 1}
